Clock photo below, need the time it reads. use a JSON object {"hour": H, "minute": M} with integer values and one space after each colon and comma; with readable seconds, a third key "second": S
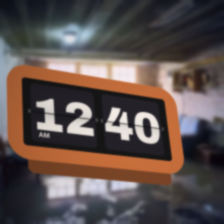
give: {"hour": 12, "minute": 40}
